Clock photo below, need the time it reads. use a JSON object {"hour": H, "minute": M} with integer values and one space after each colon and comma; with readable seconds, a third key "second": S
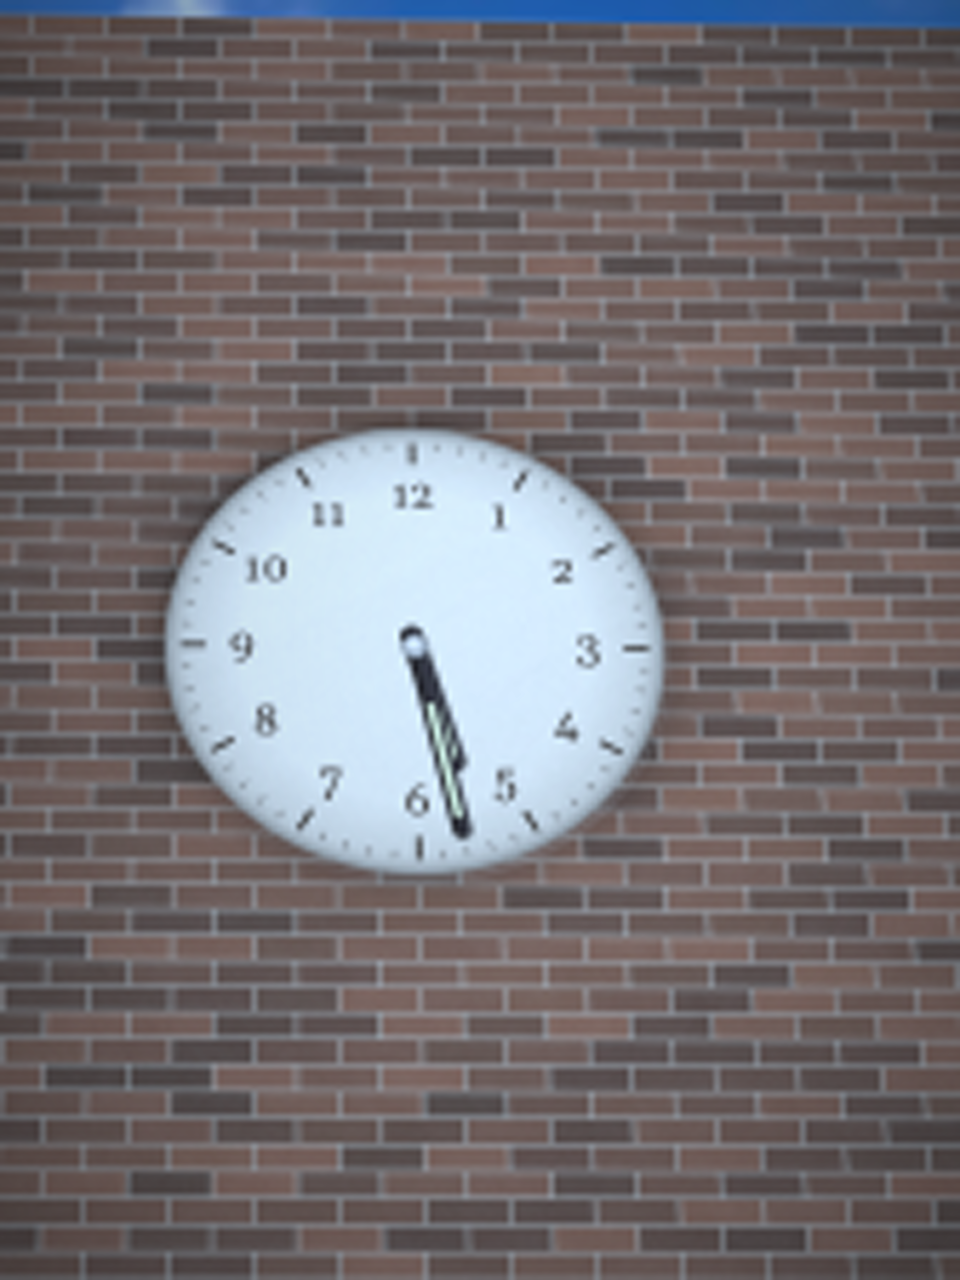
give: {"hour": 5, "minute": 28}
